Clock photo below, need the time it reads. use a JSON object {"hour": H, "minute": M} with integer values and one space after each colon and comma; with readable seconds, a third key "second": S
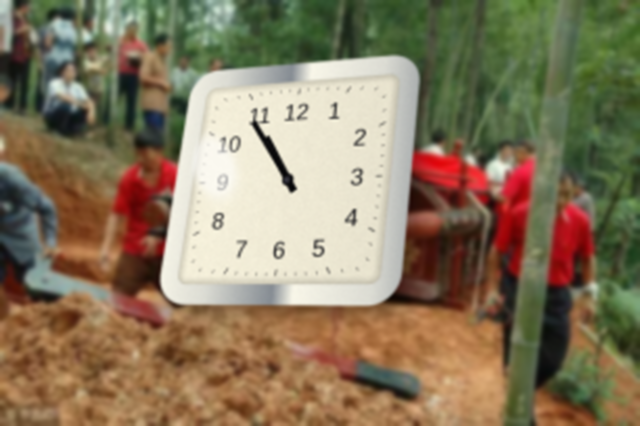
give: {"hour": 10, "minute": 54}
